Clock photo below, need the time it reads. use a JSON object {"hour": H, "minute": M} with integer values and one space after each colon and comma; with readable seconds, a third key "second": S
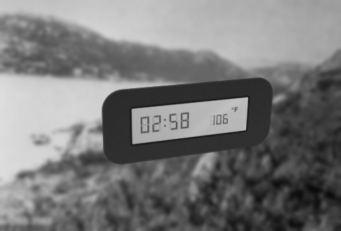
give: {"hour": 2, "minute": 58}
